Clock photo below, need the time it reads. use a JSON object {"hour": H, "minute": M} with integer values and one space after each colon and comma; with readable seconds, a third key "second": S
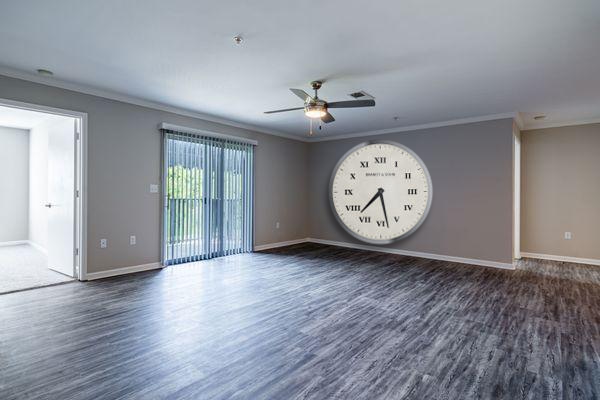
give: {"hour": 7, "minute": 28}
